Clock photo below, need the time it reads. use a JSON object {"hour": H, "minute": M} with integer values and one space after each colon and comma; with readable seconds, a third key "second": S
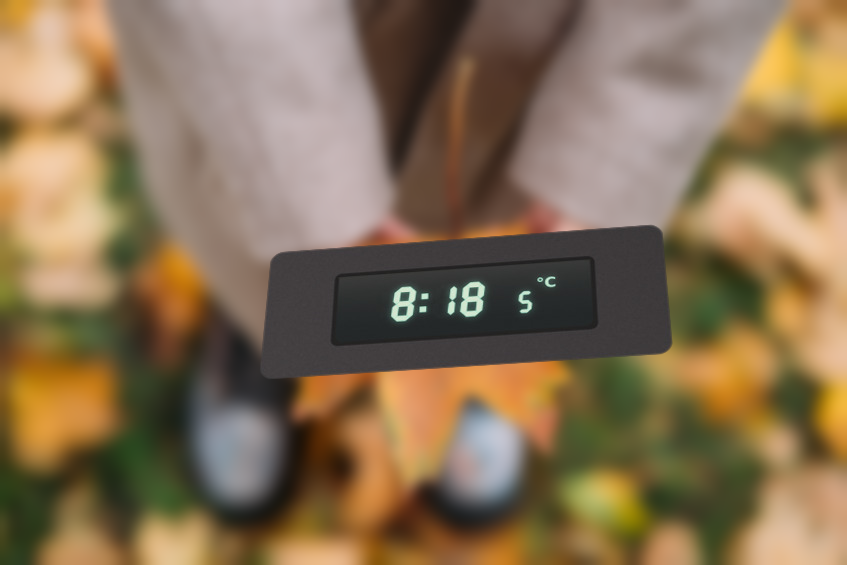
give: {"hour": 8, "minute": 18}
